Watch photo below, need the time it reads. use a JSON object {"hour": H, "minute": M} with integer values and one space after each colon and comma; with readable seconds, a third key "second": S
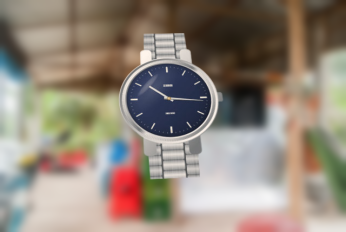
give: {"hour": 10, "minute": 16}
